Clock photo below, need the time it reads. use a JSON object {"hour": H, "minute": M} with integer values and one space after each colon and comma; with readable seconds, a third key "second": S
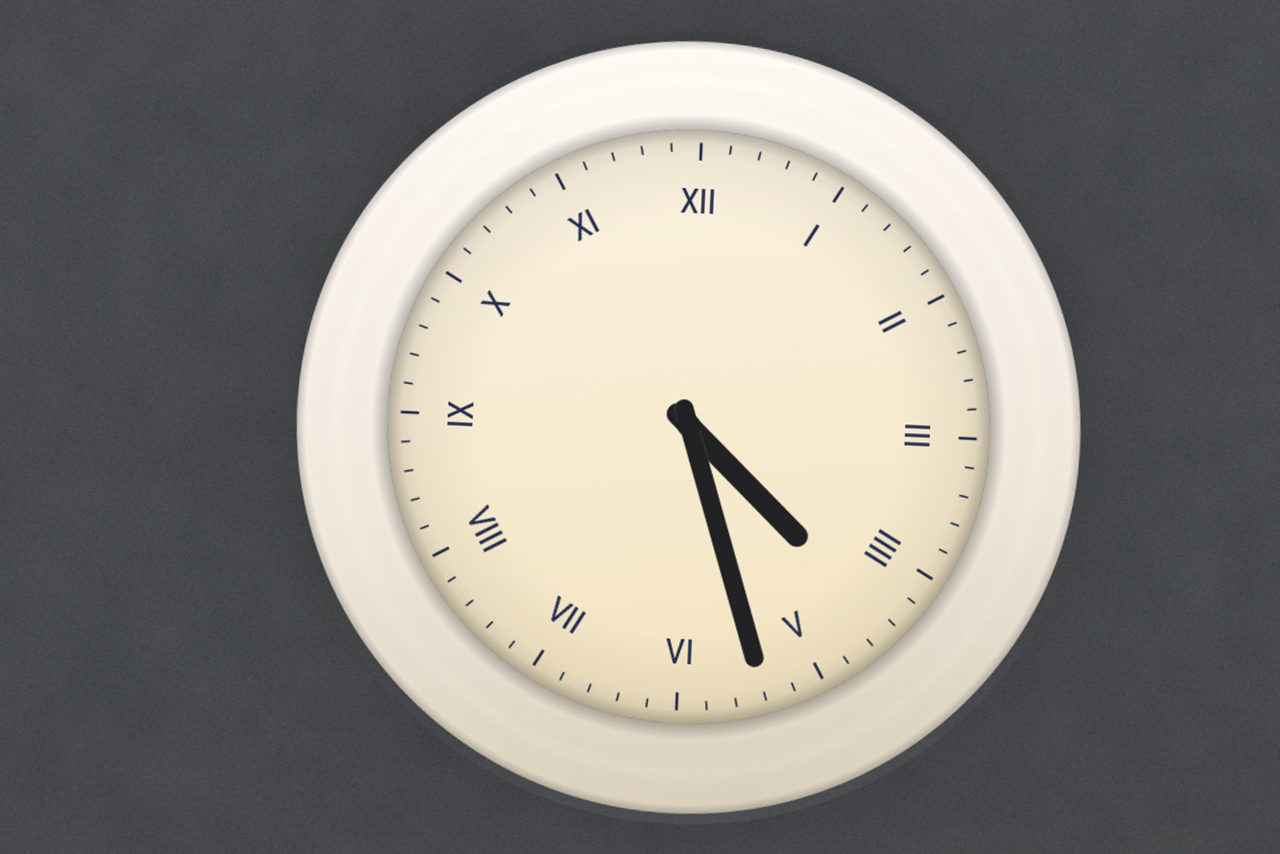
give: {"hour": 4, "minute": 27}
